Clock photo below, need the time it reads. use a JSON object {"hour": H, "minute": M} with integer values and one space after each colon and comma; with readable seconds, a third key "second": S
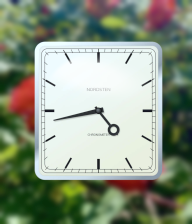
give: {"hour": 4, "minute": 43}
